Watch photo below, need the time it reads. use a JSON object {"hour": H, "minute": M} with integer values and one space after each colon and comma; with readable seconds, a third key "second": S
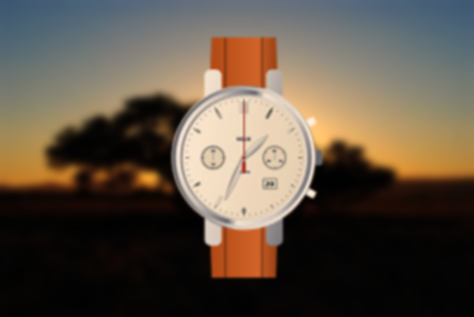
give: {"hour": 1, "minute": 34}
